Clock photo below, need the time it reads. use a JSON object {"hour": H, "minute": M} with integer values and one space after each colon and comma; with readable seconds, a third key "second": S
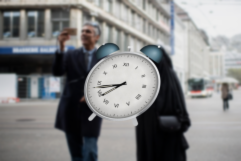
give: {"hour": 7, "minute": 43}
